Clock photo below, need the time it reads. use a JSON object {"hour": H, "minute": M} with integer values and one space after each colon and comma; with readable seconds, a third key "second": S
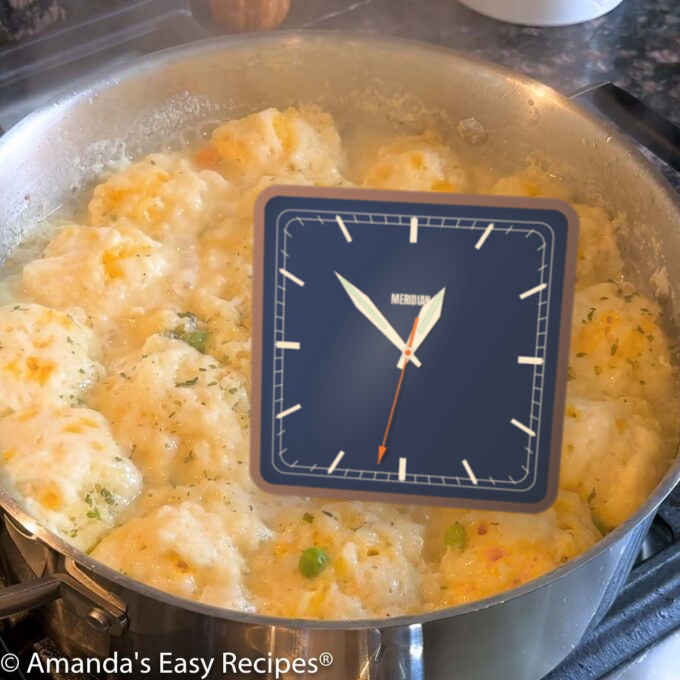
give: {"hour": 12, "minute": 52, "second": 32}
